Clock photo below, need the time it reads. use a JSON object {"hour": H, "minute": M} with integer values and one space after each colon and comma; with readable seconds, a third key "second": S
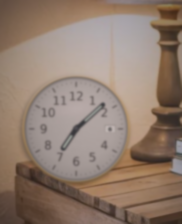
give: {"hour": 7, "minute": 8}
